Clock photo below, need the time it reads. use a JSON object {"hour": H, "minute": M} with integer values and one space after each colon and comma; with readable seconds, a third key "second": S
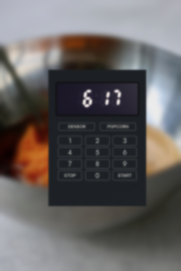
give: {"hour": 6, "minute": 17}
